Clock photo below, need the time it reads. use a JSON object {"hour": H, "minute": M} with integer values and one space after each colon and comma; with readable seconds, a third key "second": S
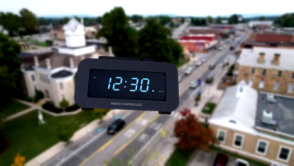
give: {"hour": 12, "minute": 30}
